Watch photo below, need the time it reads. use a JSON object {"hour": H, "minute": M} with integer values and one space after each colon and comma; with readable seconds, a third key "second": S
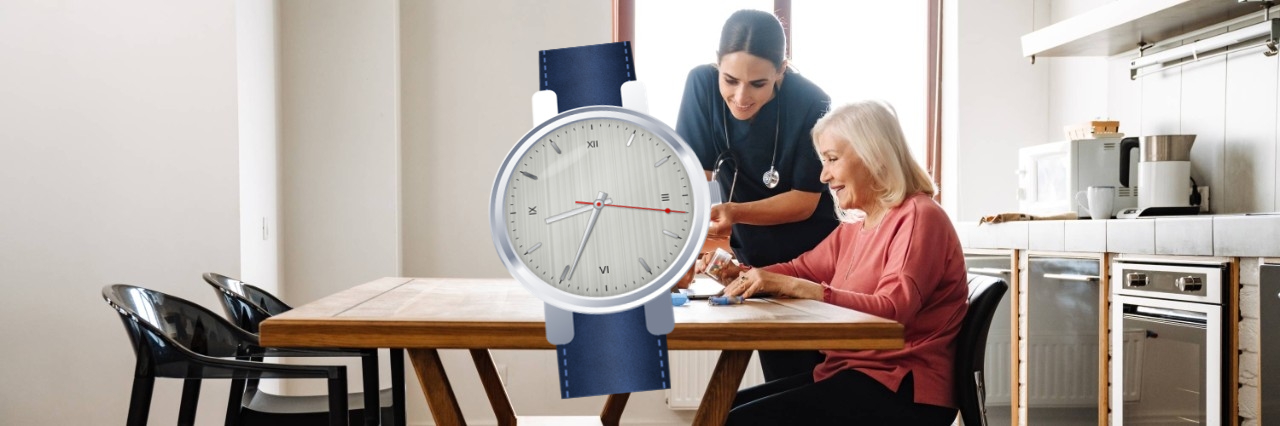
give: {"hour": 8, "minute": 34, "second": 17}
